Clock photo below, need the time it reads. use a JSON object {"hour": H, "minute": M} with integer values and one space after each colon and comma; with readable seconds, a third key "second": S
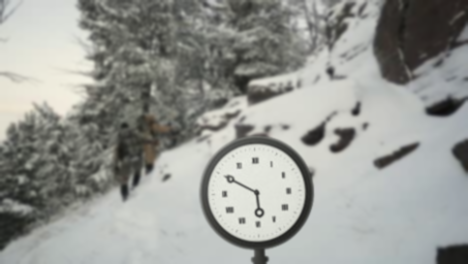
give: {"hour": 5, "minute": 50}
